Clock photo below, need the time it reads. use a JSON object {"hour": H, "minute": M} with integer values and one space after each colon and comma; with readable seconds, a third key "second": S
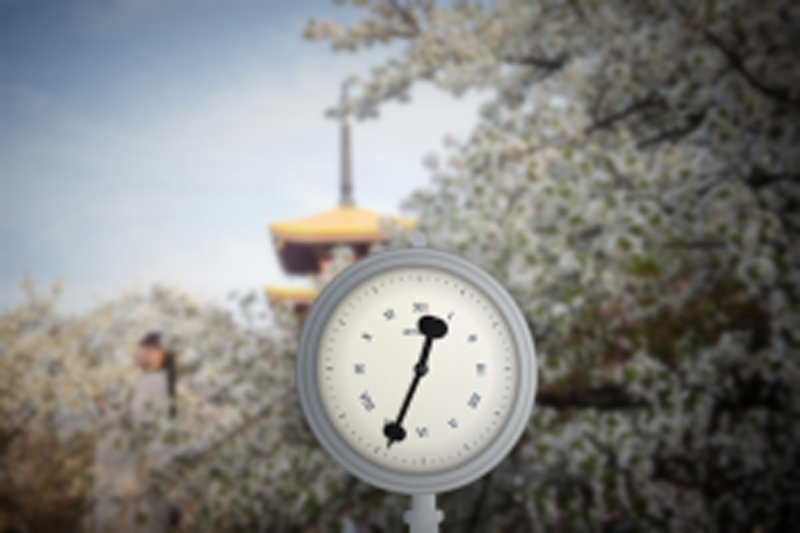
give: {"hour": 12, "minute": 34}
